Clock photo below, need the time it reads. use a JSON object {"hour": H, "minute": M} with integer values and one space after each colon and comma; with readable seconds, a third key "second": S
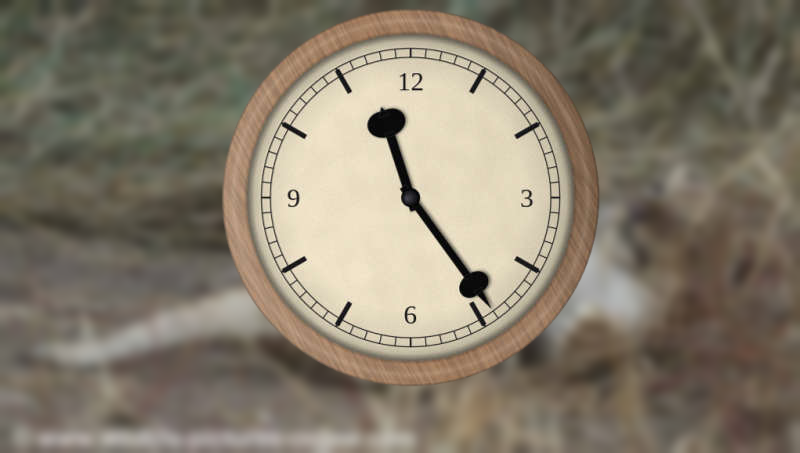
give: {"hour": 11, "minute": 24}
